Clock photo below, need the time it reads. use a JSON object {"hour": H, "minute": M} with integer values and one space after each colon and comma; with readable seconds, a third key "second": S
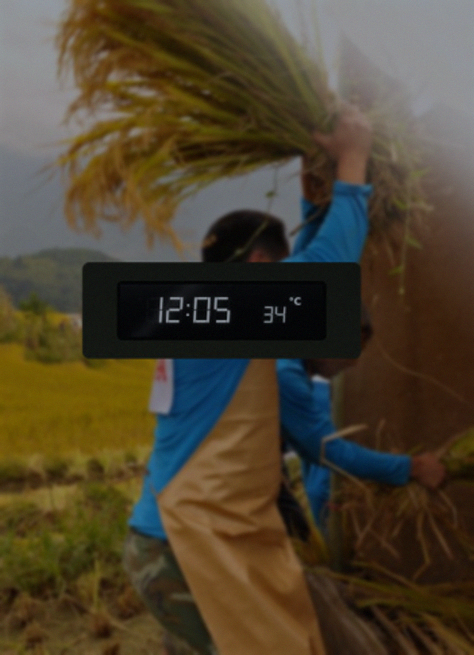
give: {"hour": 12, "minute": 5}
